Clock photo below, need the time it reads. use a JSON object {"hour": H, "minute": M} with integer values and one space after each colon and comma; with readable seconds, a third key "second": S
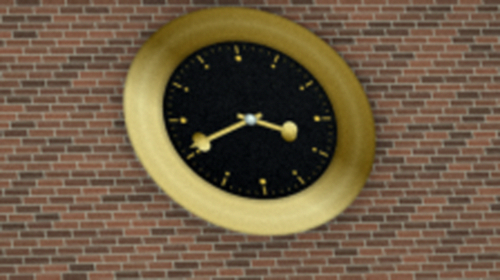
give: {"hour": 3, "minute": 41}
